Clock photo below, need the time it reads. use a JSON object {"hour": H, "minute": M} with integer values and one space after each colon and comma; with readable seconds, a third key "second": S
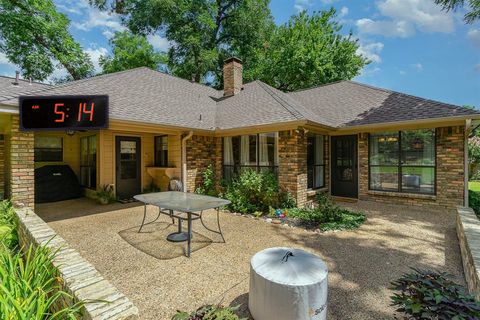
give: {"hour": 5, "minute": 14}
